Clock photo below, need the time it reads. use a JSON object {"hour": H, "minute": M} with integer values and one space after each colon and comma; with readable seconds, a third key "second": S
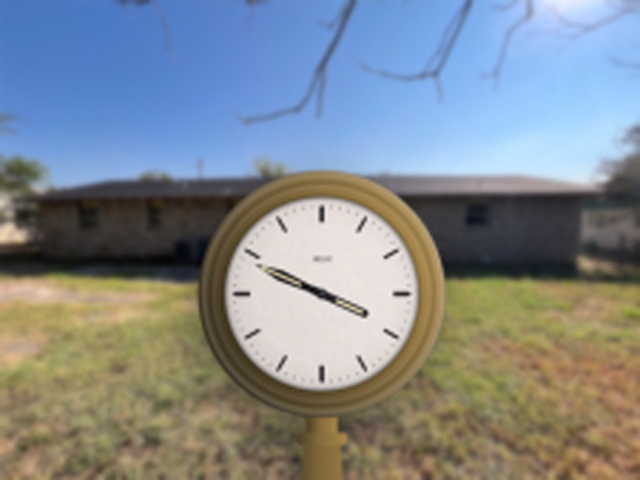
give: {"hour": 3, "minute": 49}
